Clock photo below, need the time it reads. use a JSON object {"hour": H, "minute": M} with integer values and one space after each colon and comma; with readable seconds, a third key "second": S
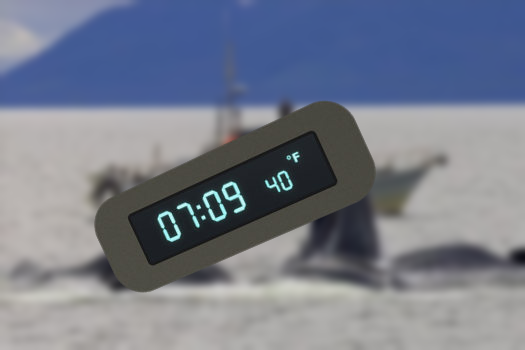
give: {"hour": 7, "minute": 9}
